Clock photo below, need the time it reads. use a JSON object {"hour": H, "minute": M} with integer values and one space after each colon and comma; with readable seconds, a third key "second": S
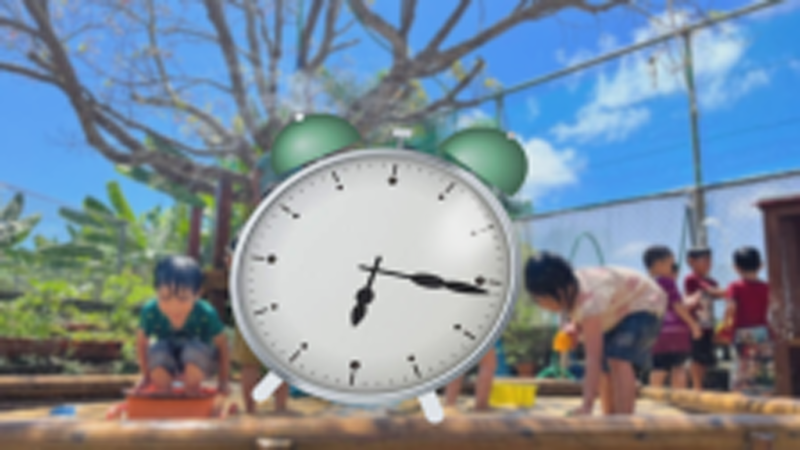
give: {"hour": 6, "minute": 16}
